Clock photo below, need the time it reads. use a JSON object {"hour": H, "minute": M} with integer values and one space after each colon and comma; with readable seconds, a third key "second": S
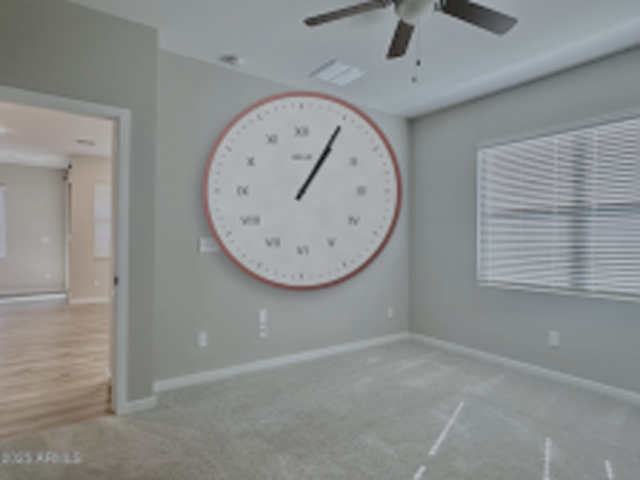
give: {"hour": 1, "minute": 5}
